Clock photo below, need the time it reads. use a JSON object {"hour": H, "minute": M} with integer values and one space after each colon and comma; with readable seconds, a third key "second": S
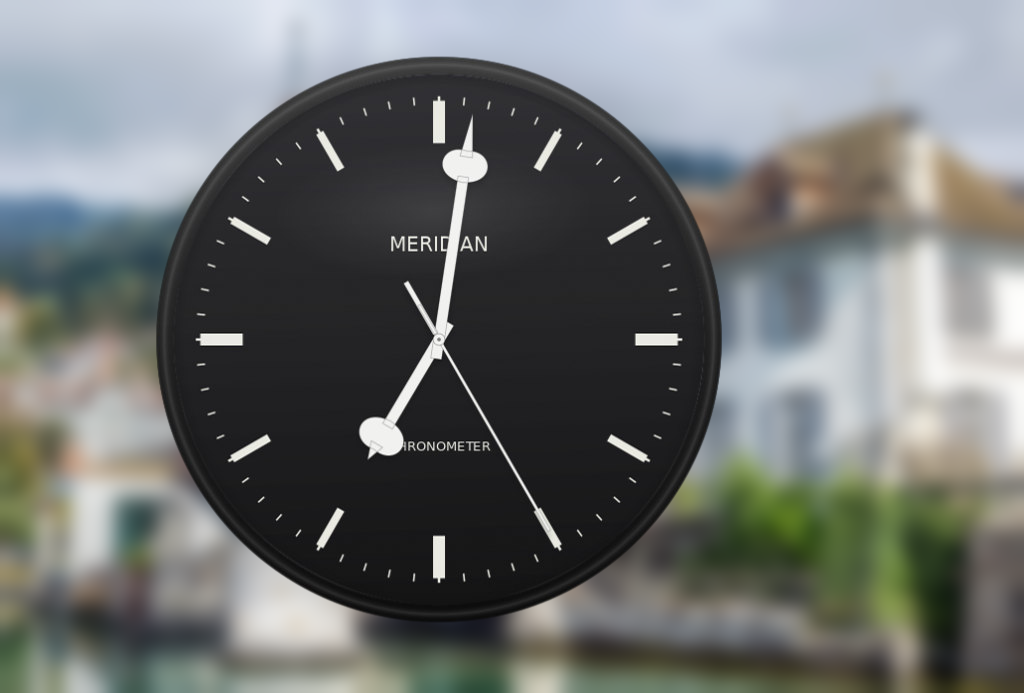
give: {"hour": 7, "minute": 1, "second": 25}
